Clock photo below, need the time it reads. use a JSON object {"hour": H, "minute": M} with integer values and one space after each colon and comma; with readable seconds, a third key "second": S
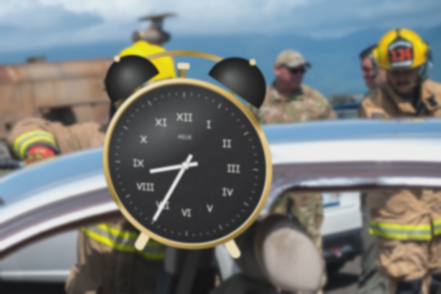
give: {"hour": 8, "minute": 35}
